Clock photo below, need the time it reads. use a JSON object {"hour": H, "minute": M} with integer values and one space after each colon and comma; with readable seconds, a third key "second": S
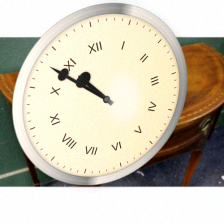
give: {"hour": 10, "minute": 53}
